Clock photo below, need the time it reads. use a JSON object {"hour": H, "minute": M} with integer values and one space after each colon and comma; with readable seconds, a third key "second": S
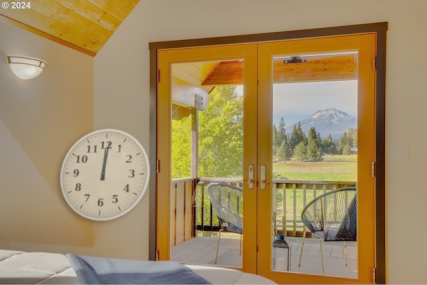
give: {"hour": 12, "minute": 1}
